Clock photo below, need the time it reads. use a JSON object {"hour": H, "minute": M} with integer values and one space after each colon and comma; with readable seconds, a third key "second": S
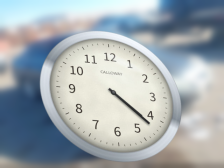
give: {"hour": 4, "minute": 22}
